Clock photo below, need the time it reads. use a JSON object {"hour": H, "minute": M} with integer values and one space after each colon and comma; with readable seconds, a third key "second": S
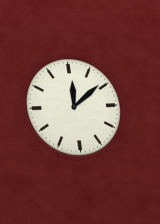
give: {"hour": 12, "minute": 9}
